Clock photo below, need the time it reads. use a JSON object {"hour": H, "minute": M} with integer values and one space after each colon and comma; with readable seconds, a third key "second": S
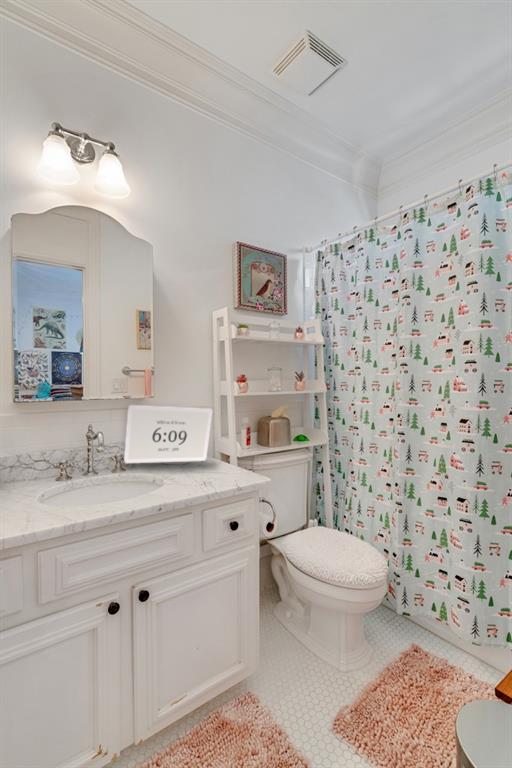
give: {"hour": 6, "minute": 9}
